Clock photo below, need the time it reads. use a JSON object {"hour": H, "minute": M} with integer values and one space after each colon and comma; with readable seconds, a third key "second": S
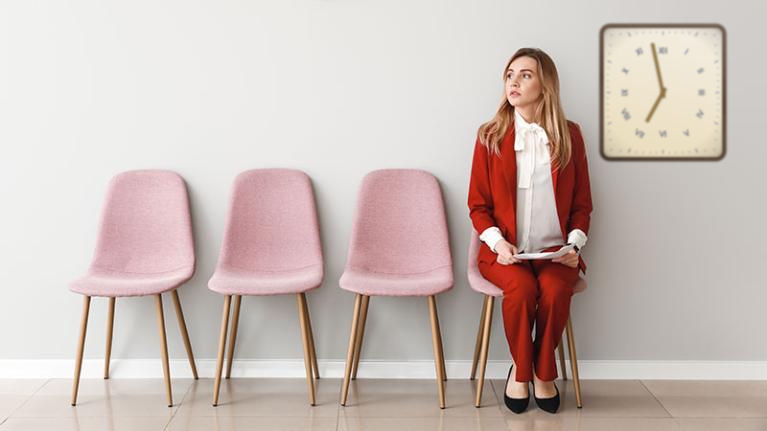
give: {"hour": 6, "minute": 58}
